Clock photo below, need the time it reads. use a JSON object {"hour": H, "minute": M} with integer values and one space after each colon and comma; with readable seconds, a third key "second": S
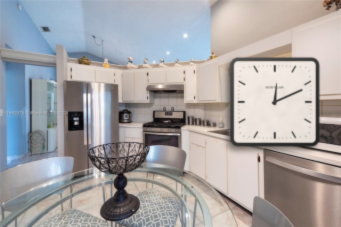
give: {"hour": 12, "minute": 11}
